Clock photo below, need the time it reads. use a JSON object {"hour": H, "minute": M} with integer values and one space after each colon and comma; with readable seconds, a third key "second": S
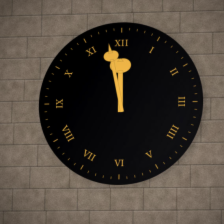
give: {"hour": 11, "minute": 58}
